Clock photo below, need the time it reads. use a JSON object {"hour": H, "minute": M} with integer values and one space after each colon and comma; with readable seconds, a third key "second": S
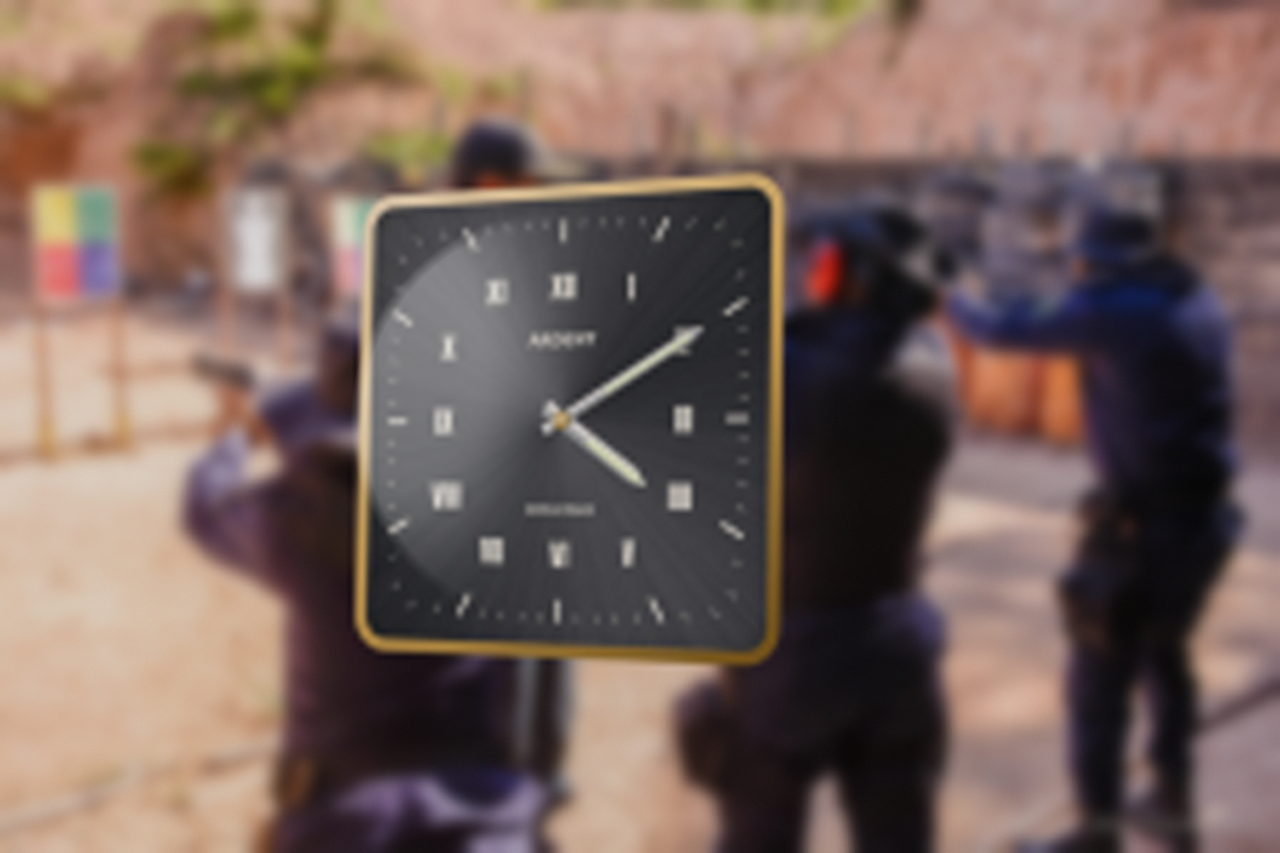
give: {"hour": 4, "minute": 10}
